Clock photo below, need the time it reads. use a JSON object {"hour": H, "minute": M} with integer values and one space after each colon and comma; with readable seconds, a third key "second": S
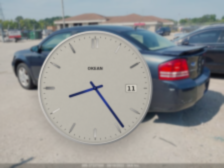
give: {"hour": 8, "minute": 24}
